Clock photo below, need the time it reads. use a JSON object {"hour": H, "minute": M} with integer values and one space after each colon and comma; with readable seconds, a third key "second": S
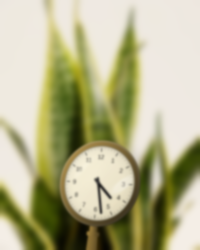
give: {"hour": 4, "minute": 28}
